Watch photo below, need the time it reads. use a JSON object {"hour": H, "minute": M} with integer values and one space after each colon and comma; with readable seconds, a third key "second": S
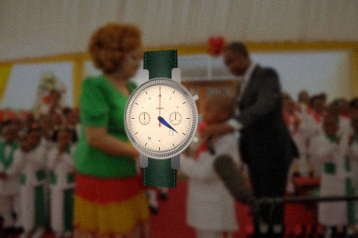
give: {"hour": 4, "minute": 21}
